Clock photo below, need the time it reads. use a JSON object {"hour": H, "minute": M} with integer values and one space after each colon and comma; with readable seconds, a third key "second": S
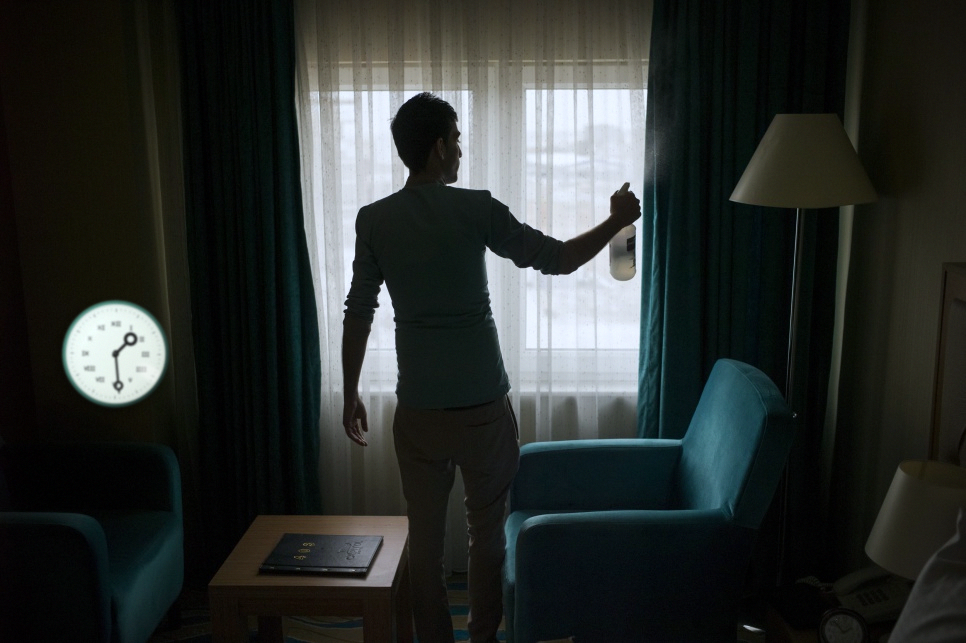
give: {"hour": 1, "minute": 29}
